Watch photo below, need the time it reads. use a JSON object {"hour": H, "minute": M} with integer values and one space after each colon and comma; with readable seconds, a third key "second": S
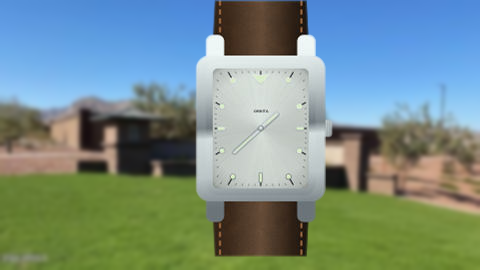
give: {"hour": 1, "minute": 38}
